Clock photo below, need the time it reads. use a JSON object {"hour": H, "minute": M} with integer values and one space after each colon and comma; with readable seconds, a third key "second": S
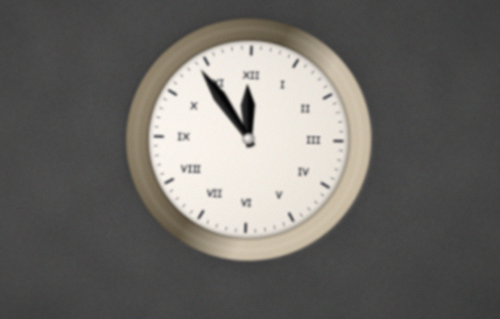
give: {"hour": 11, "minute": 54}
